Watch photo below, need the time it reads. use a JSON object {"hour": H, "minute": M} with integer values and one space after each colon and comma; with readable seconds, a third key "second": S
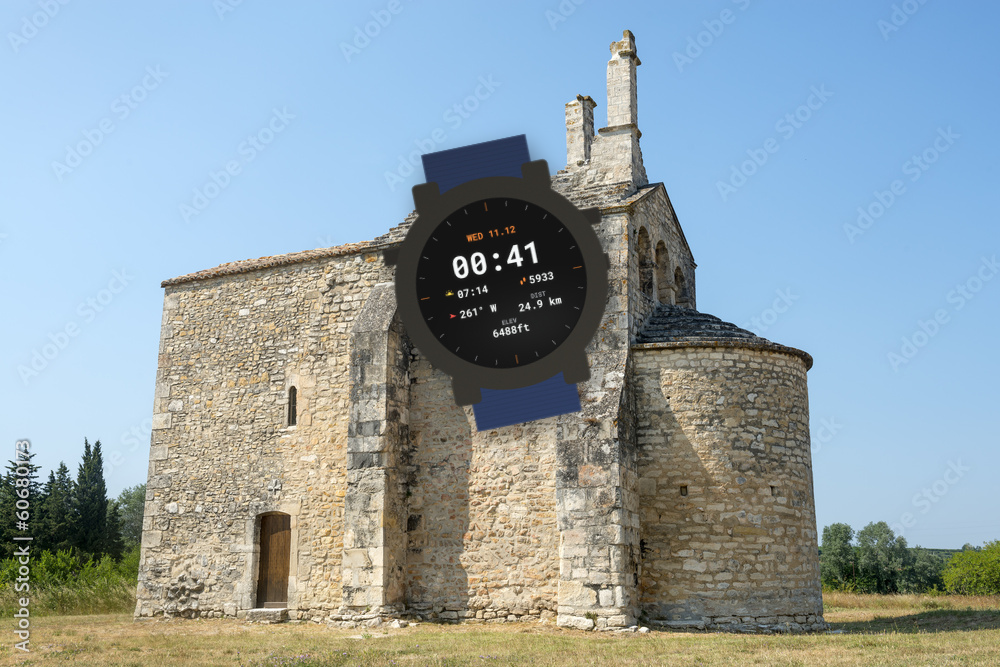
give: {"hour": 0, "minute": 41}
